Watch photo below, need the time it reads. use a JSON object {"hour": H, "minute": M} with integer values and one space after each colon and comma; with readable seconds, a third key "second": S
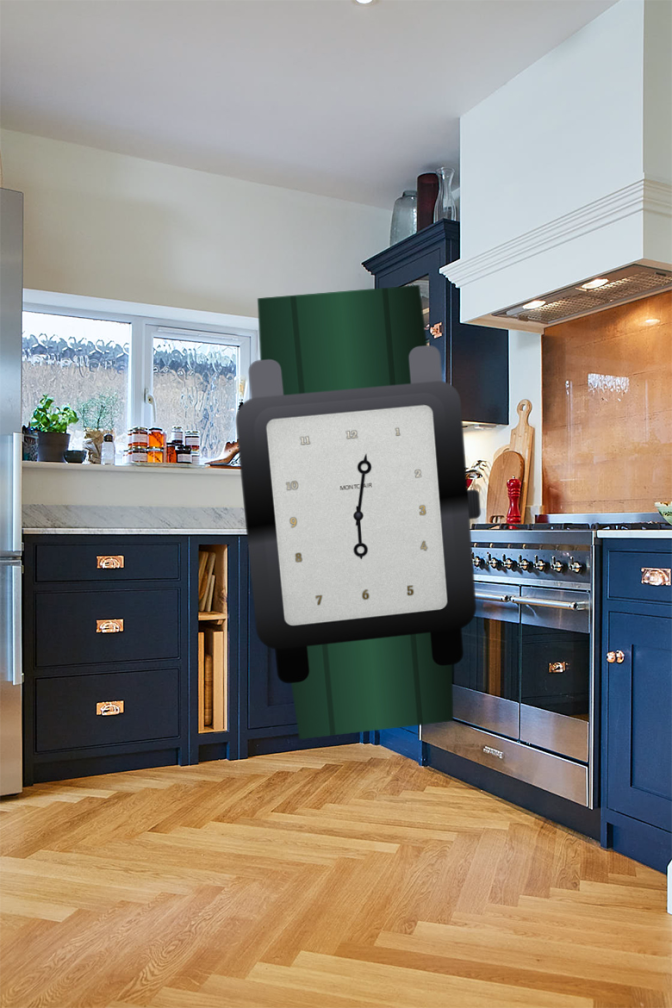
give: {"hour": 6, "minute": 2}
